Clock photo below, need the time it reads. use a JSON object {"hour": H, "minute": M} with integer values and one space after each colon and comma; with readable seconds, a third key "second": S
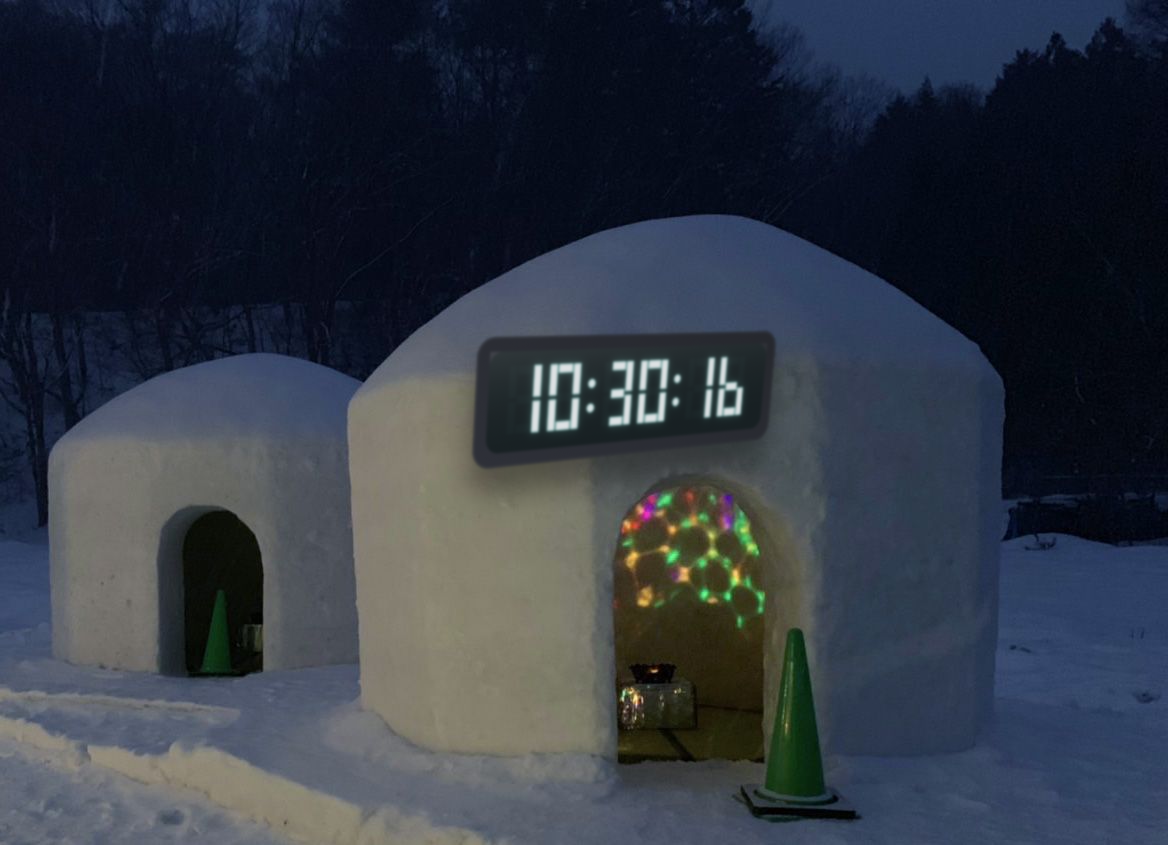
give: {"hour": 10, "minute": 30, "second": 16}
